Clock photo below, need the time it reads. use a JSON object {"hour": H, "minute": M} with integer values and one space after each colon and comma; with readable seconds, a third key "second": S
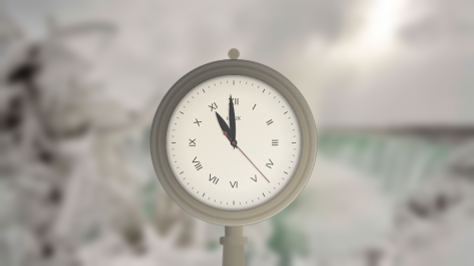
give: {"hour": 10, "minute": 59, "second": 23}
